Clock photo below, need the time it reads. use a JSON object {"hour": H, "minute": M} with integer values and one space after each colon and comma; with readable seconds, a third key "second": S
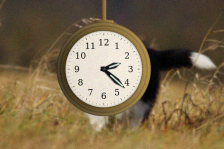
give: {"hour": 2, "minute": 22}
